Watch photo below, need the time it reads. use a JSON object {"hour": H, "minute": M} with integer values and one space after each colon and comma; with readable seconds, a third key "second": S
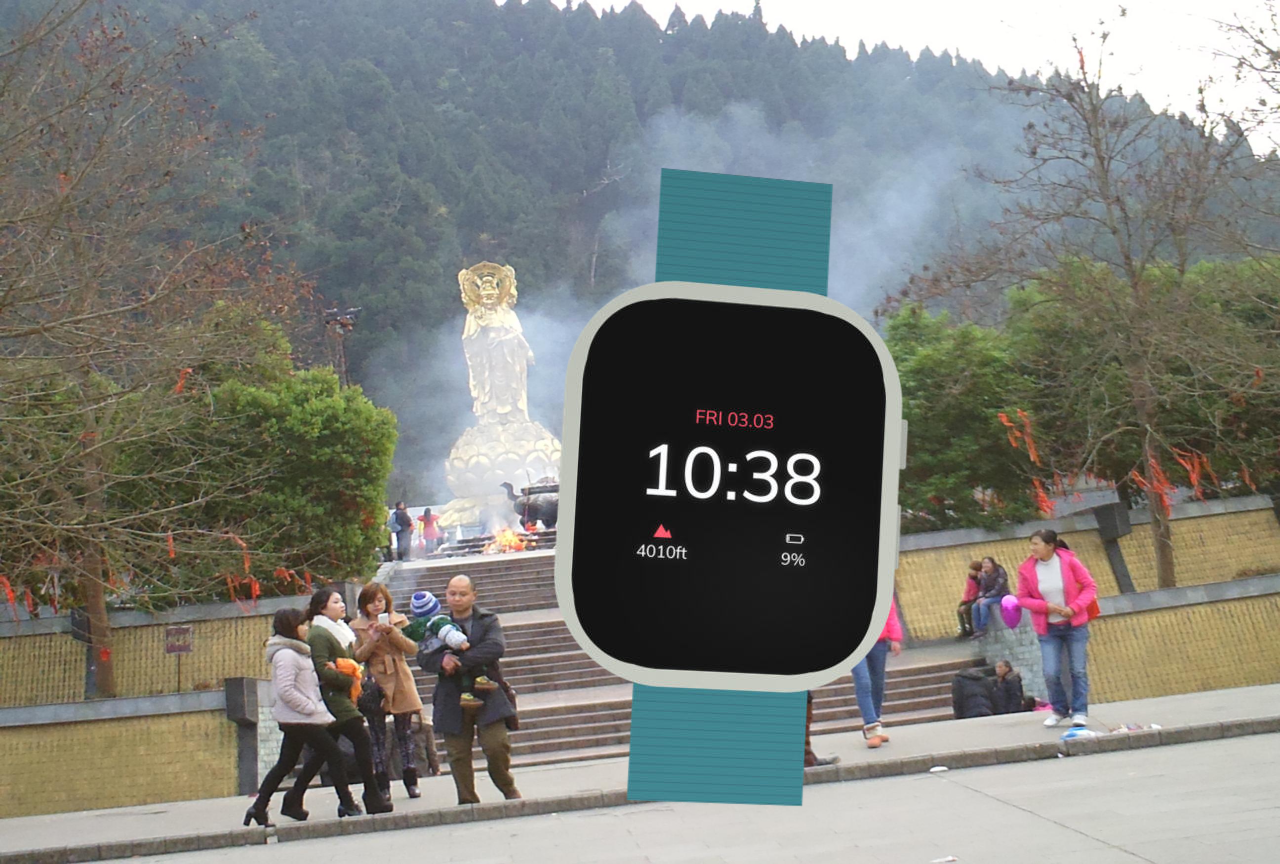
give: {"hour": 10, "minute": 38}
